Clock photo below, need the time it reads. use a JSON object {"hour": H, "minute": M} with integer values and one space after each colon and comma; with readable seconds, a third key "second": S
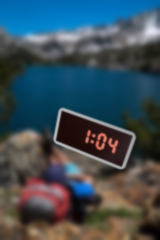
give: {"hour": 1, "minute": 4}
